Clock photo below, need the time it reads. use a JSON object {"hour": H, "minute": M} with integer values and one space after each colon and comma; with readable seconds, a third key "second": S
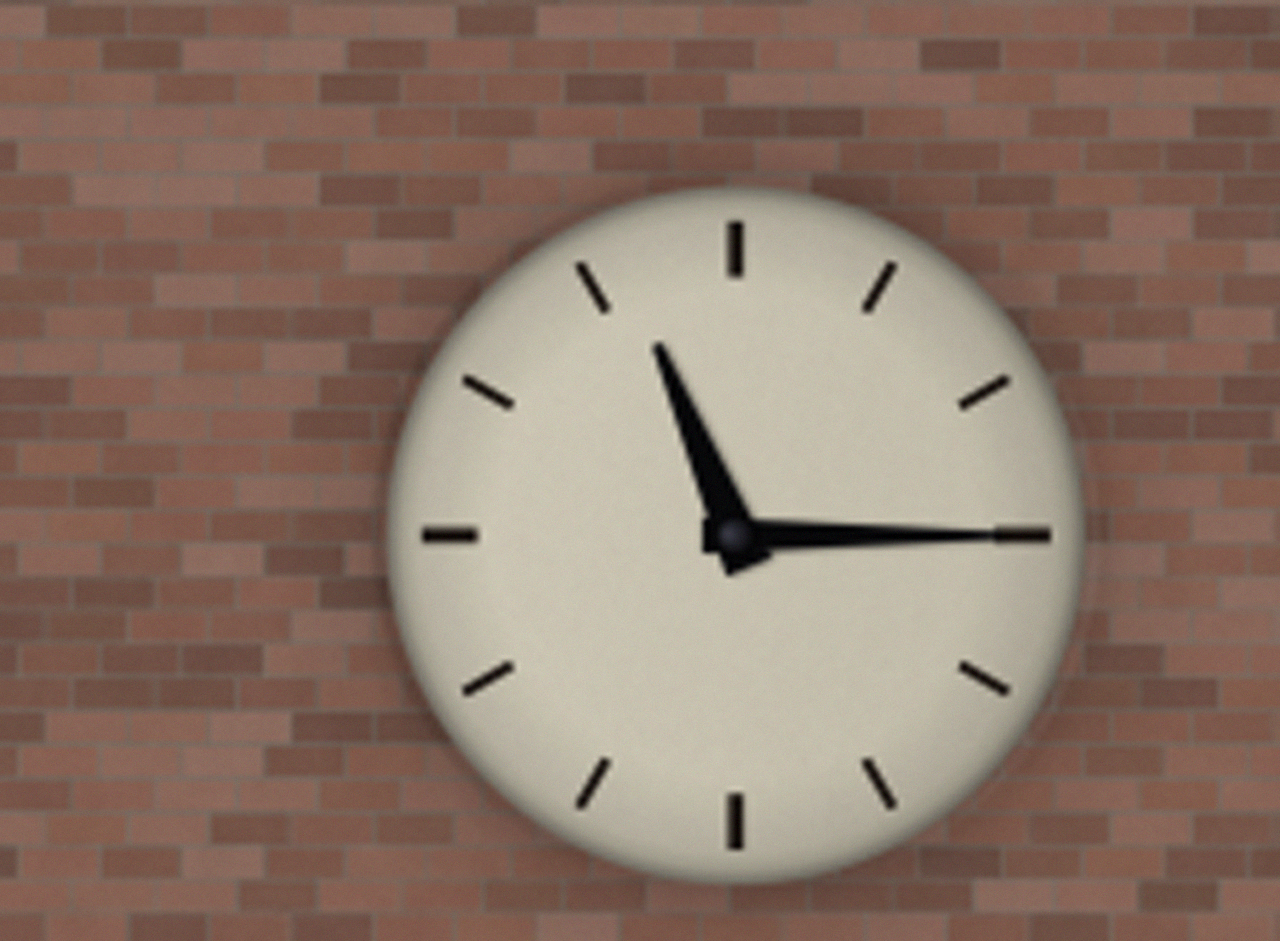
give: {"hour": 11, "minute": 15}
